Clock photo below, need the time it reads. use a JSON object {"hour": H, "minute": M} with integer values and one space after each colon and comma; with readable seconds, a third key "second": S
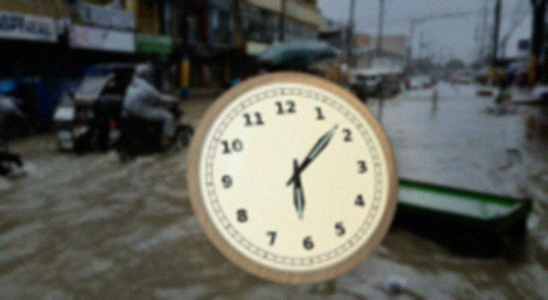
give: {"hour": 6, "minute": 8}
